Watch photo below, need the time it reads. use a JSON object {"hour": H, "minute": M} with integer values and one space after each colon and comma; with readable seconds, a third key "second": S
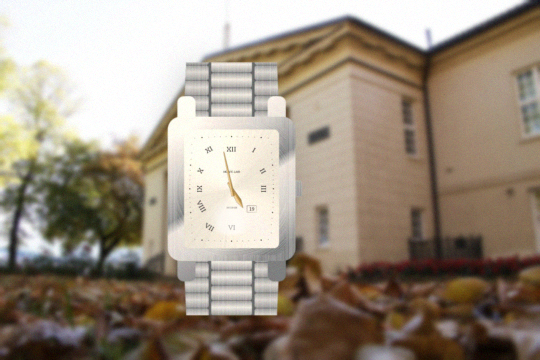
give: {"hour": 4, "minute": 58}
